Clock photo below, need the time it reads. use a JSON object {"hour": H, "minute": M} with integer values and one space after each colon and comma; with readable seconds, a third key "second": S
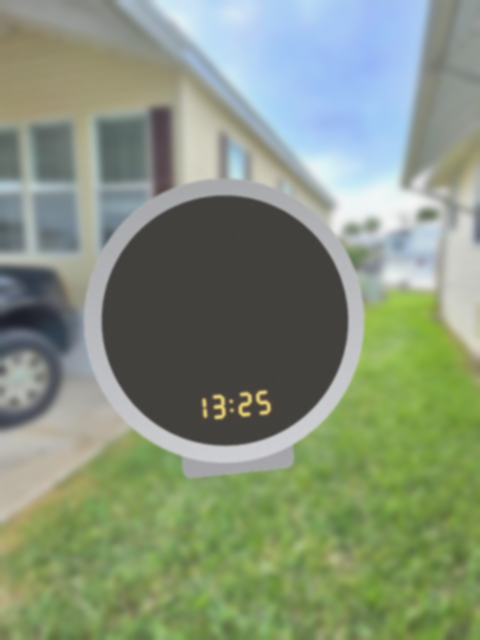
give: {"hour": 13, "minute": 25}
